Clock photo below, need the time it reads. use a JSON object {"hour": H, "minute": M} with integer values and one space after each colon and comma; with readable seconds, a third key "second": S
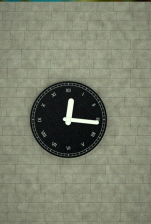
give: {"hour": 12, "minute": 16}
